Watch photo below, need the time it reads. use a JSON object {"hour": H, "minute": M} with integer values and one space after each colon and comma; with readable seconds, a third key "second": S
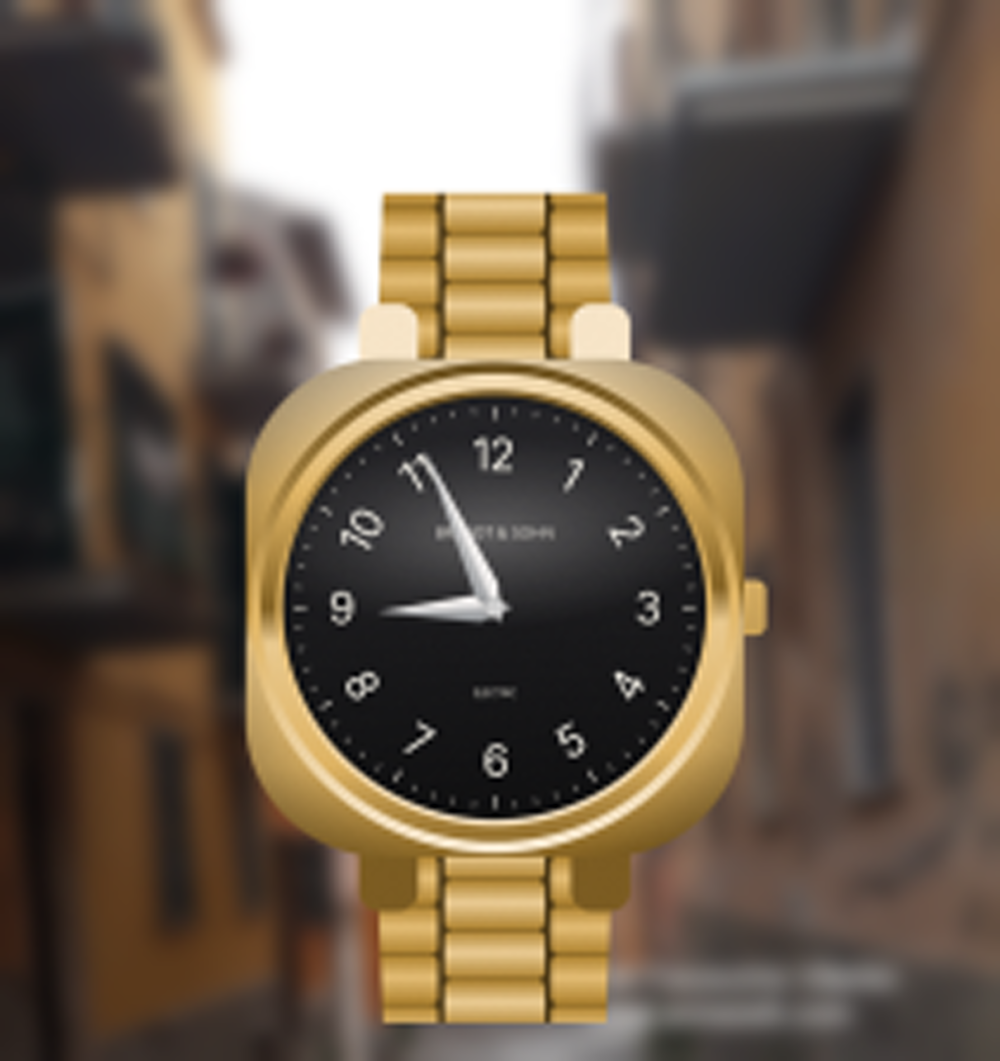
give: {"hour": 8, "minute": 56}
